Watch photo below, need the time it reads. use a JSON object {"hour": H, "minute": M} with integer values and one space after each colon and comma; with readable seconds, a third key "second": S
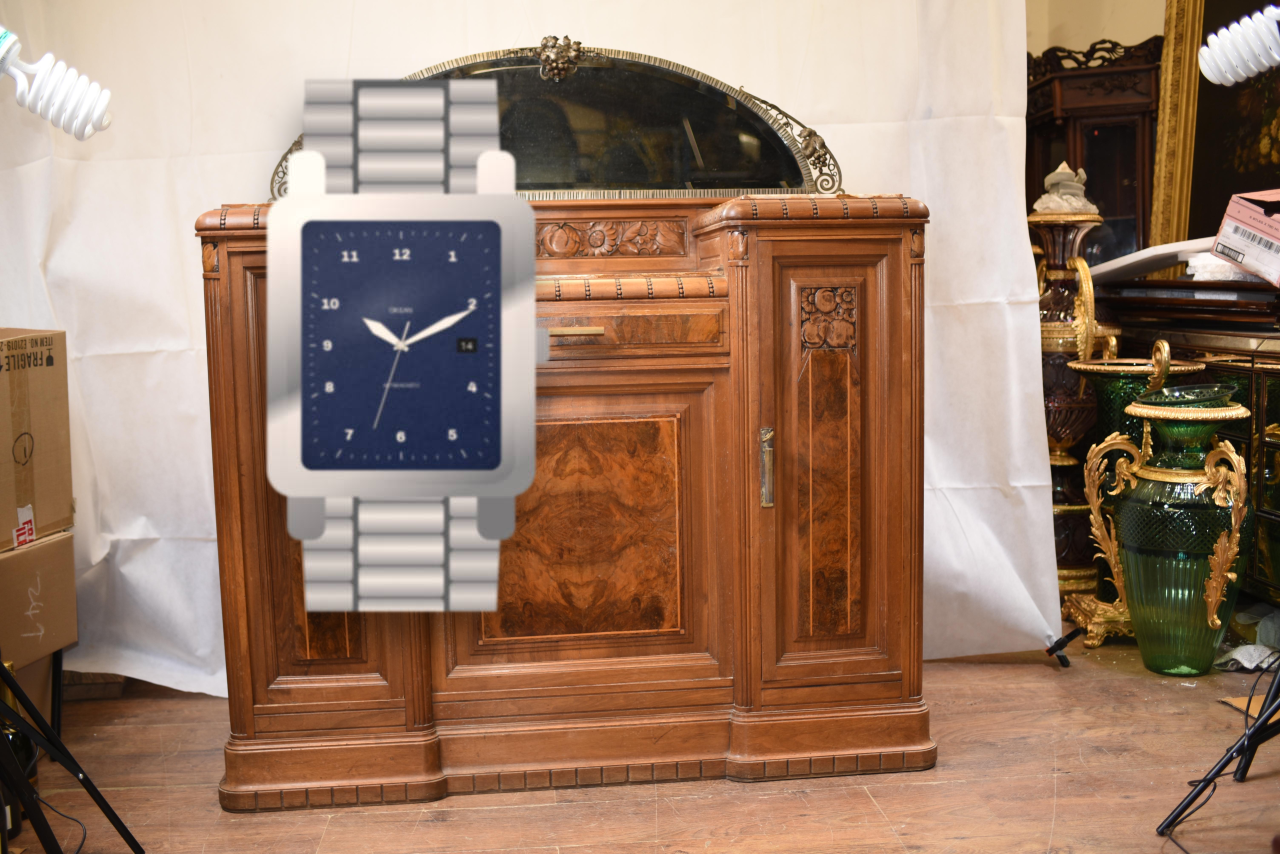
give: {"hour": 10, "minute": 10, "second": 33}
